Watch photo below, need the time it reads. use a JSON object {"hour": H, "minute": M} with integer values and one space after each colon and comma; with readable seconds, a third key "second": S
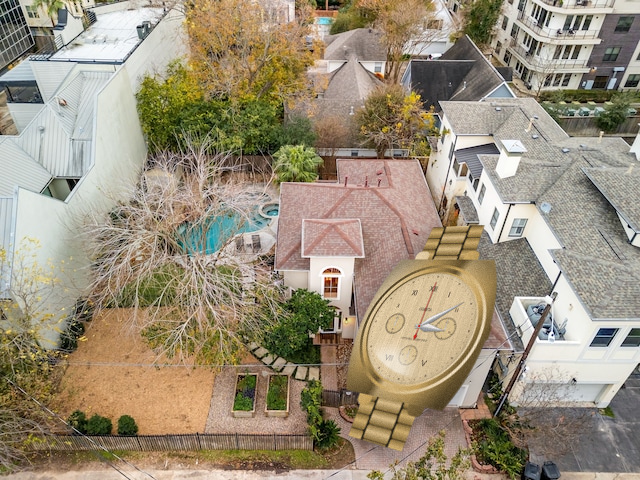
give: {"hour": 3, "minute": 9}
